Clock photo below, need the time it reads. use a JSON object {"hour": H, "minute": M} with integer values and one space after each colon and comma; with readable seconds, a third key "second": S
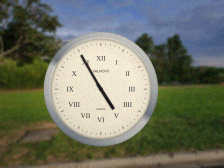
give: {"hour": 4, "minute": 55}
